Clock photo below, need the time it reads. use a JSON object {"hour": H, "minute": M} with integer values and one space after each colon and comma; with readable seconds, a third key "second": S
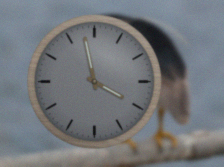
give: {"hour": 3, "minute": 58}
